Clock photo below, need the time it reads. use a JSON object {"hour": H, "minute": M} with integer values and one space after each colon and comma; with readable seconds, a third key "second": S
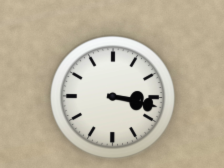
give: {"hour": 3, "minute": 17}
